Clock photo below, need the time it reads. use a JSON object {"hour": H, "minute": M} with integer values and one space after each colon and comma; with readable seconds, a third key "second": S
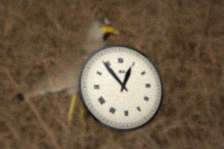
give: {"hour": 12, "minute": 54}
